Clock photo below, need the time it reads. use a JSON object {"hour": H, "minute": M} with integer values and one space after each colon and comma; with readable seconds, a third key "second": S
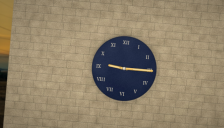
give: {"hour": 9, "minute": 15}
